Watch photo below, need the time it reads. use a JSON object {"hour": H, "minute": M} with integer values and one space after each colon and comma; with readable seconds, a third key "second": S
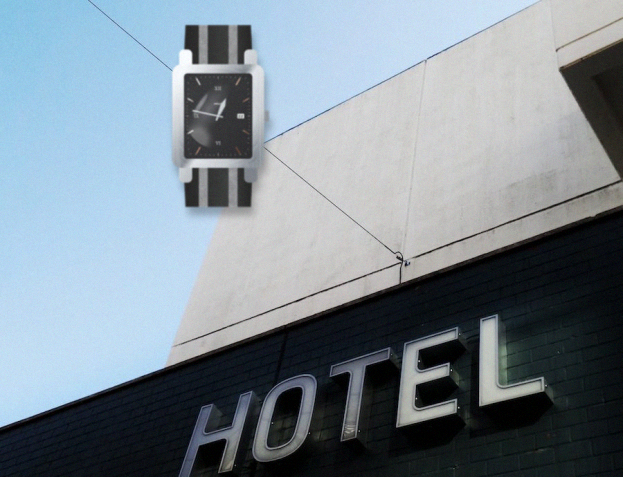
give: {"hour": 12, "minute": 47}
